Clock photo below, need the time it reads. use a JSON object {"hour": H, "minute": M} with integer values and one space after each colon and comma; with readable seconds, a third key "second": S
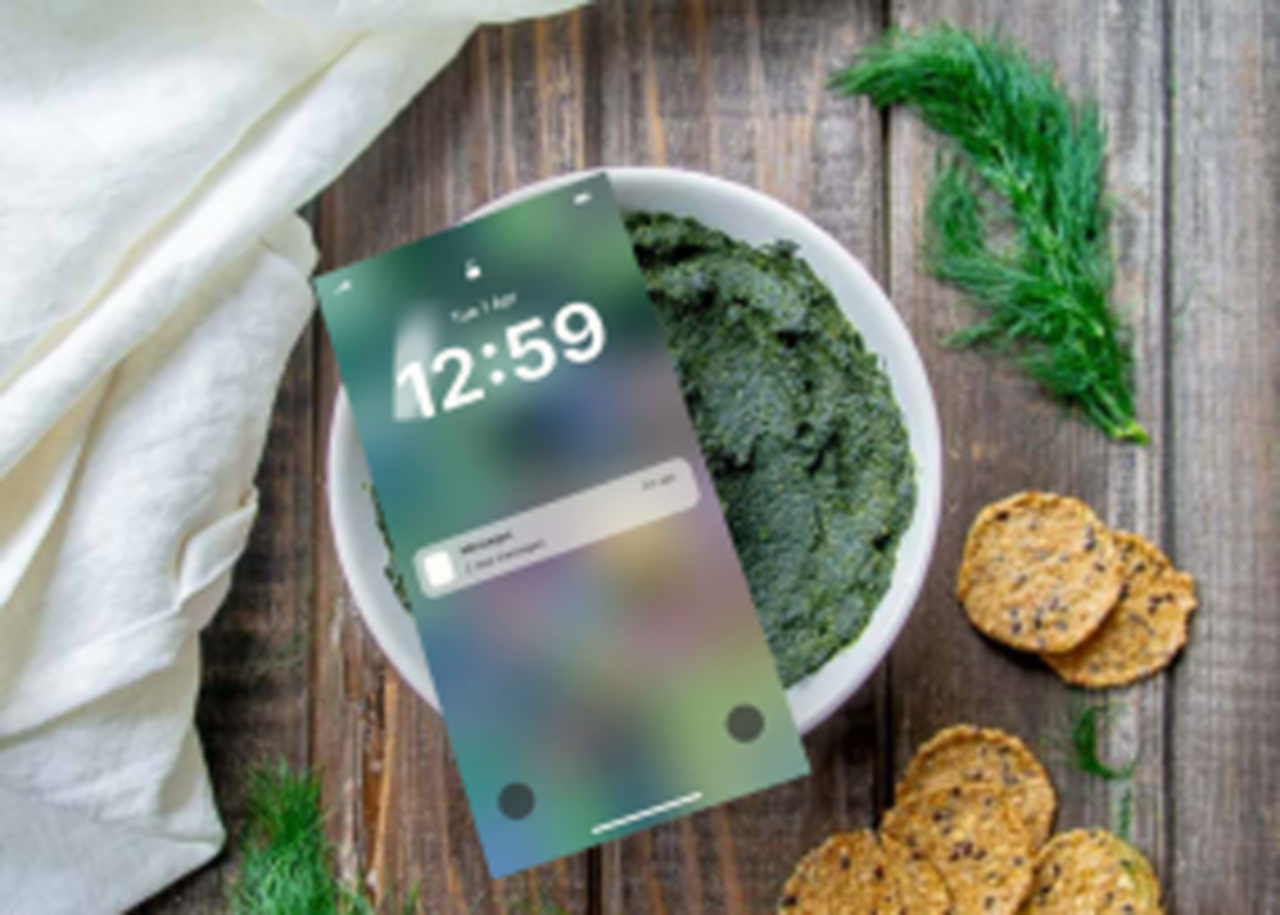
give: {"hour": 12, "minute": 59}
